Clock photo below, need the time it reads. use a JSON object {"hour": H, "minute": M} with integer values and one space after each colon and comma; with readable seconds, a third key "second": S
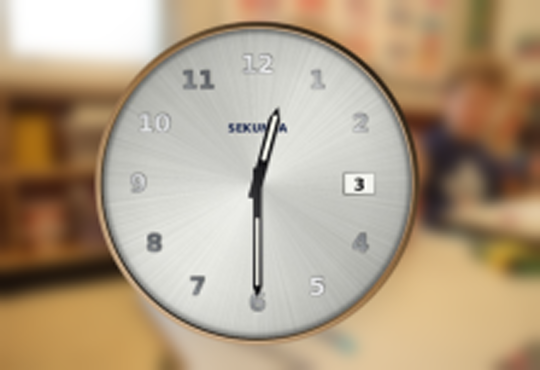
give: {"hour": 12, "minute": 30}
